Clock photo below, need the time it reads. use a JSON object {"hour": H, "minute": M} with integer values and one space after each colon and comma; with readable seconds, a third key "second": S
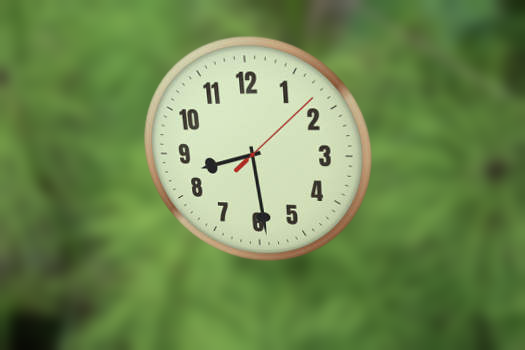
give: {"hour": 8, "minute": 29, "second": 8}
